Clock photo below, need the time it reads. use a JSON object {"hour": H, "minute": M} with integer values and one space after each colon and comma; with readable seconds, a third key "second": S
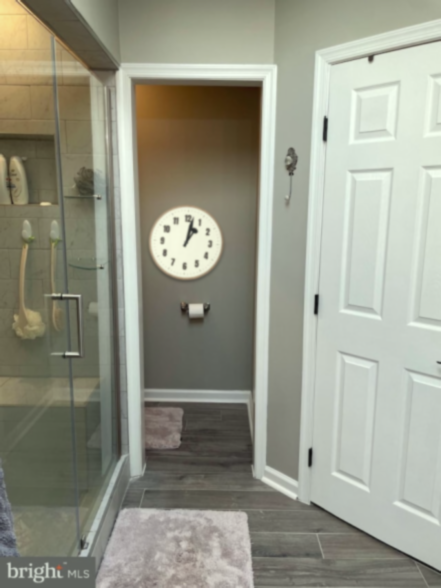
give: {"hour": 1, "minute": 2}
